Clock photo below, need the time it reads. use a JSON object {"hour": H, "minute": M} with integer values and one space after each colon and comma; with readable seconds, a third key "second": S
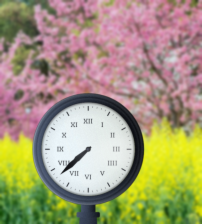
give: {"hour": 7, "minute": 38}
